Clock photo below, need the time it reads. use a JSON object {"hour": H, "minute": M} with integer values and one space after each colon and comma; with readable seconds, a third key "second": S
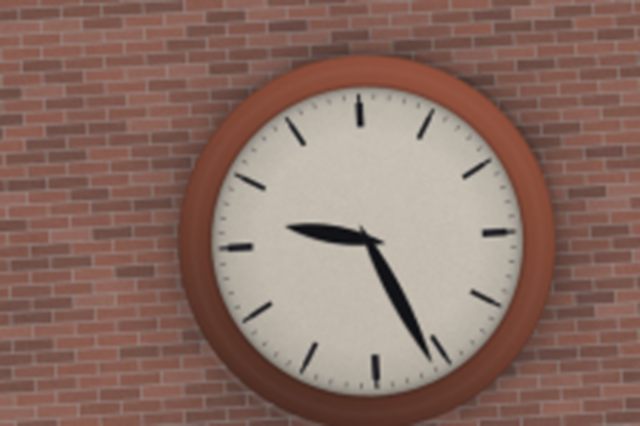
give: {"hour": 9, "minute": 26}
